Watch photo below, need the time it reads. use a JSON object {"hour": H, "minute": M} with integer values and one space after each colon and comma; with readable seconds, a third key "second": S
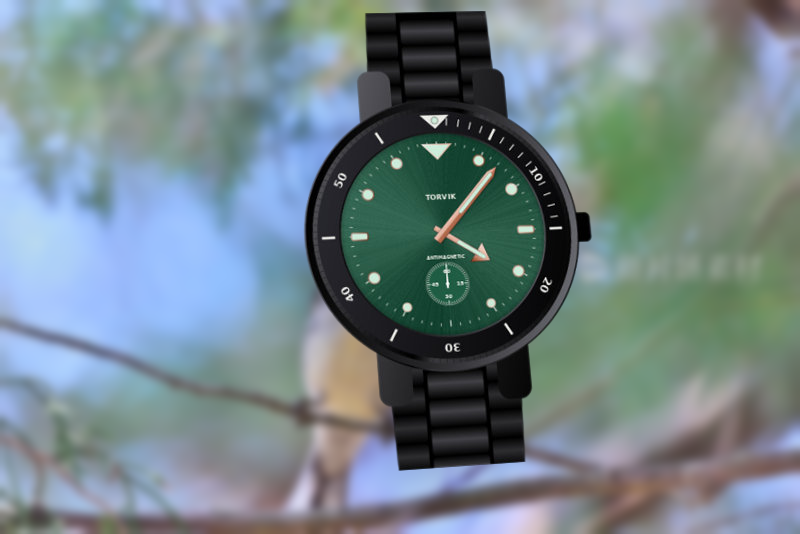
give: {"hour": 4, "minute": 7}
